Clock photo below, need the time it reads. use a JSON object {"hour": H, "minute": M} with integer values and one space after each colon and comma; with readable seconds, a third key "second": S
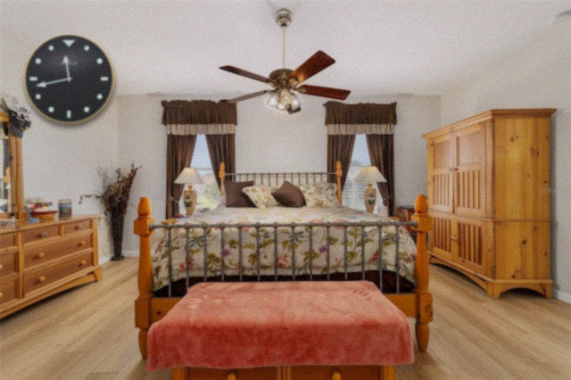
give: {"hour": 11, "minute": 43}
